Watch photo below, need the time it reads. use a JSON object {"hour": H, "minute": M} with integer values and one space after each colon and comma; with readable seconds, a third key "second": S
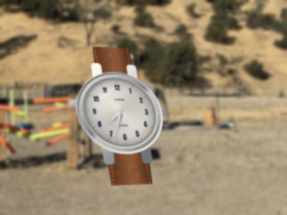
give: {"hour": 7, "minute": 33}
